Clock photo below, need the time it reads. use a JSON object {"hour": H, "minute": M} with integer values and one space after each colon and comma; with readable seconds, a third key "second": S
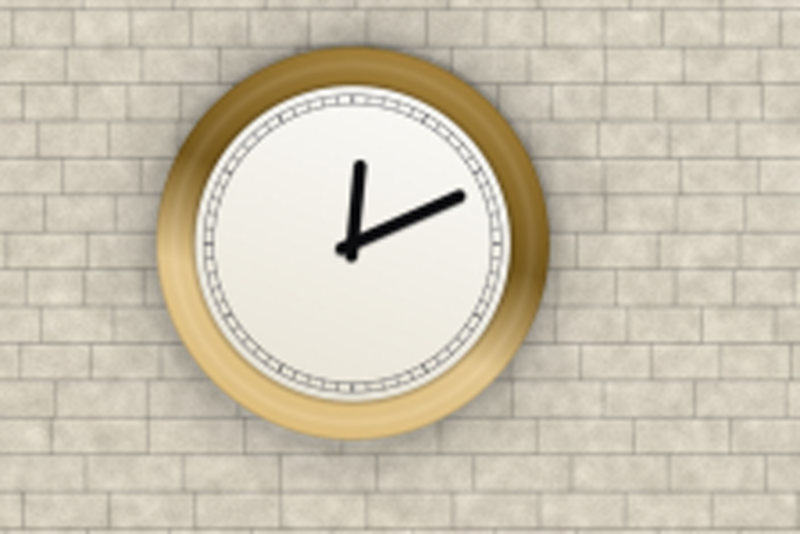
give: {"hour": 12, "minute": 11}
